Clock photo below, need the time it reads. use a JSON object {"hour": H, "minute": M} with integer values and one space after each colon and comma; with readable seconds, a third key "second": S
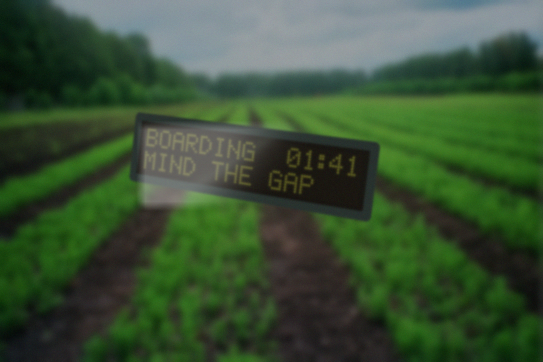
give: {"hour": 1, "minute": 41}
